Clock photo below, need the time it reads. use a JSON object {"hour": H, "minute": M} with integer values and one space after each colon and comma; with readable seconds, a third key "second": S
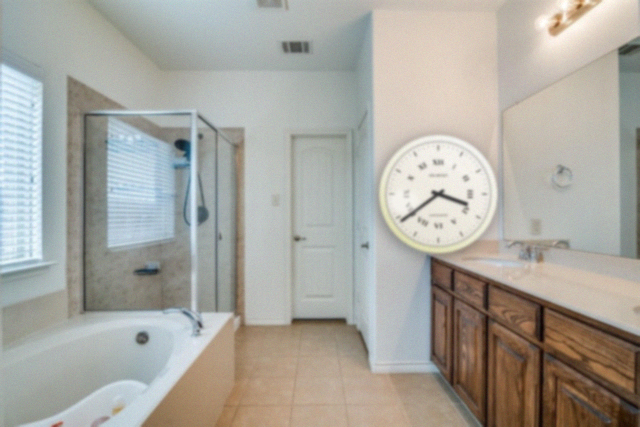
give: {"hour": 3, "minute": 39}
